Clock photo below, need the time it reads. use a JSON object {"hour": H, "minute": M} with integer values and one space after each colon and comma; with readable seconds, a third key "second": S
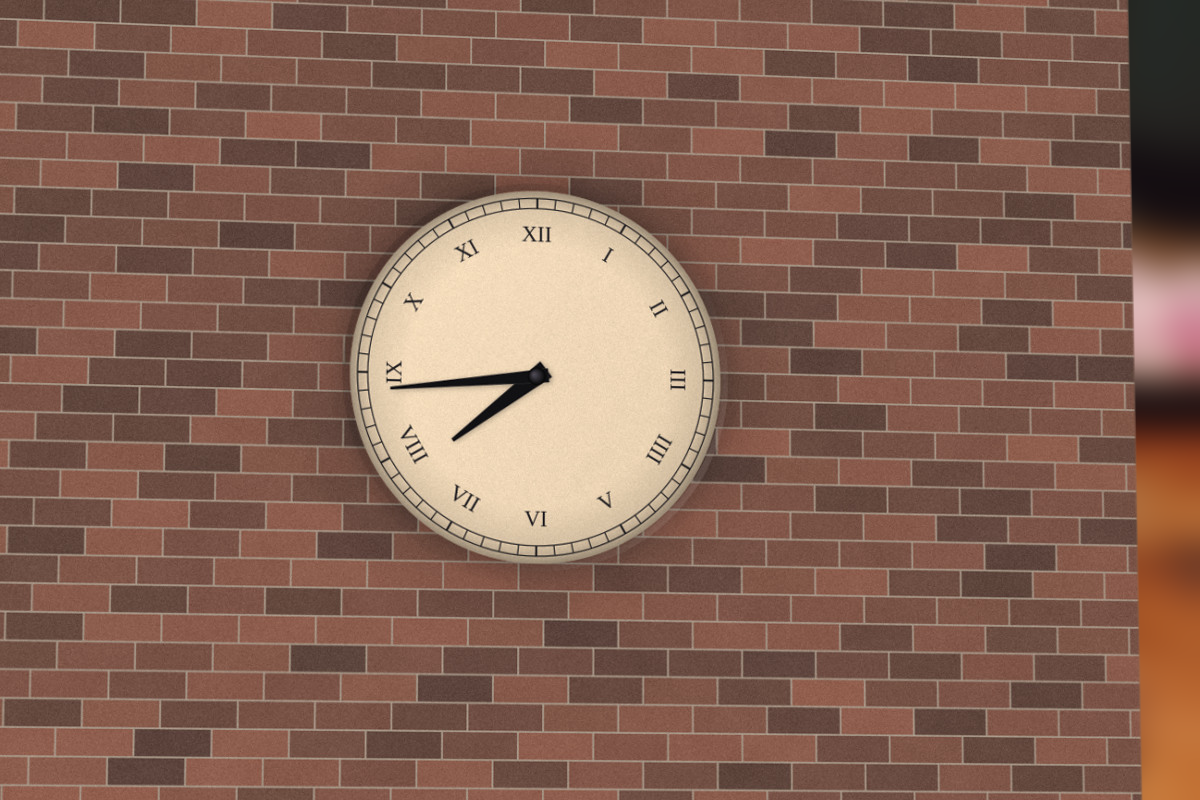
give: {"hour": 7, "minute": 44}
